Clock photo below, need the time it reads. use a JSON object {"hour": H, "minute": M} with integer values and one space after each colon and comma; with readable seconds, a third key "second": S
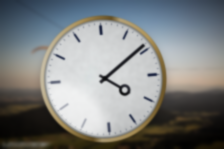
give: {"hour": 4, "minute": 9}
